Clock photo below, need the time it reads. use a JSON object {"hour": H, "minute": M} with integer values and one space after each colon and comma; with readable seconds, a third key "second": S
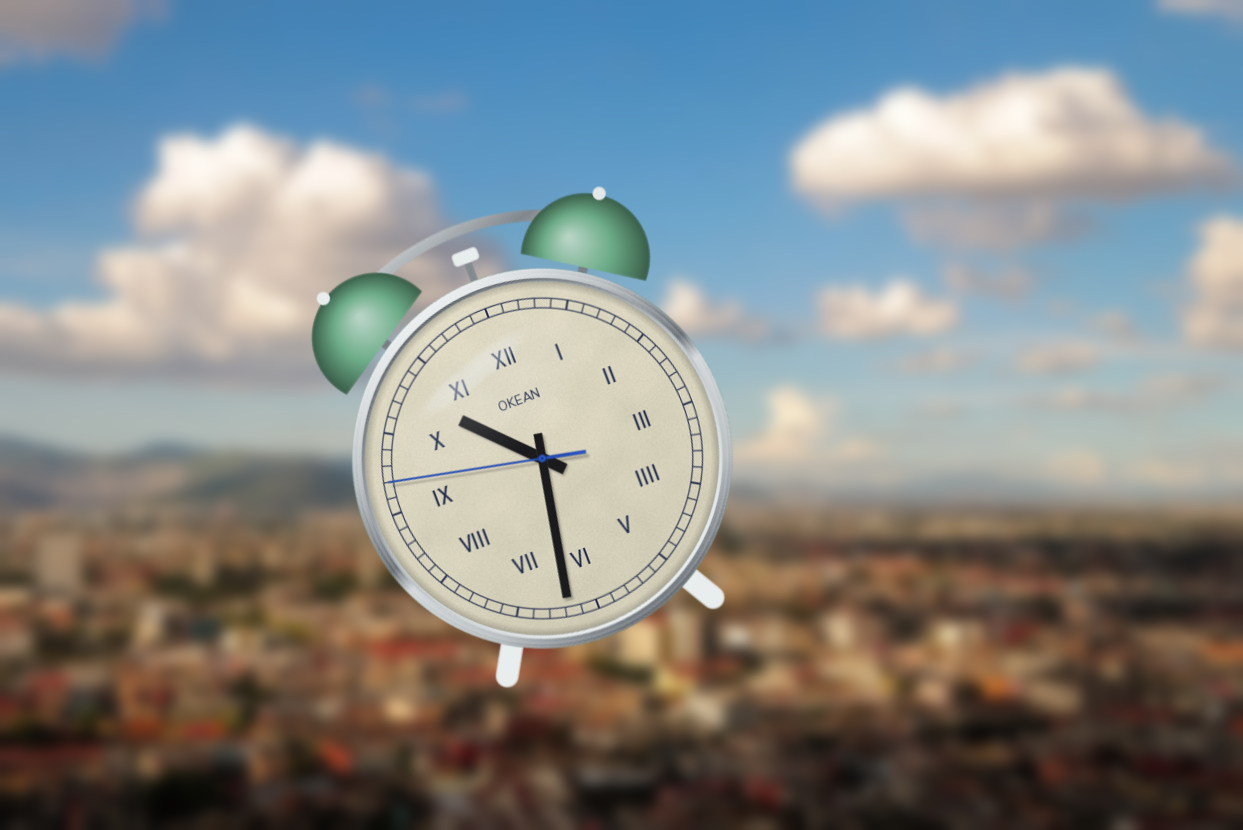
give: {"hour": 10, "minute": 31, "second": 47}
